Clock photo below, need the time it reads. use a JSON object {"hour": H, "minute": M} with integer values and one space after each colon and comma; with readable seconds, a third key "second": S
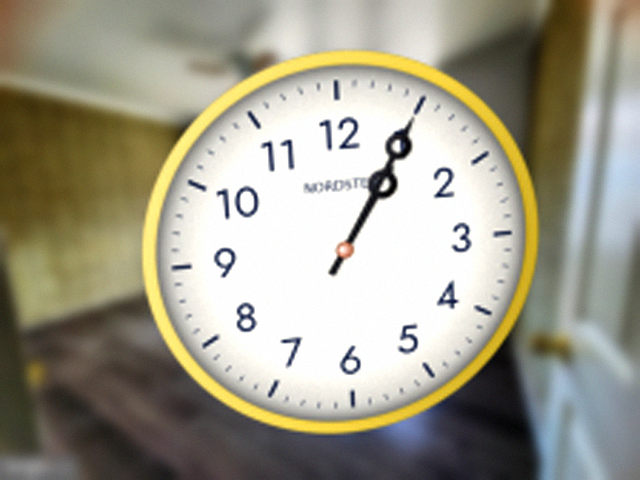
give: {"hour": 1, "minute": 5}
